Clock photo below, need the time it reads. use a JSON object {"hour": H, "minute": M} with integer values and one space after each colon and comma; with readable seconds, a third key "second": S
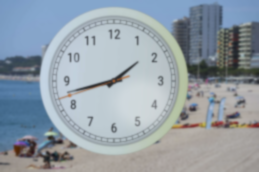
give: {"hour": 1, "minute": 42, "second": 42}
